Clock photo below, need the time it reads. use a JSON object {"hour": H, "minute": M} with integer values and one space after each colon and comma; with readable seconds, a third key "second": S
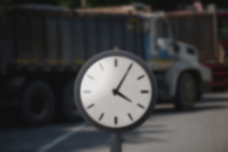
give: {"hour": 4, "minute": 5}
